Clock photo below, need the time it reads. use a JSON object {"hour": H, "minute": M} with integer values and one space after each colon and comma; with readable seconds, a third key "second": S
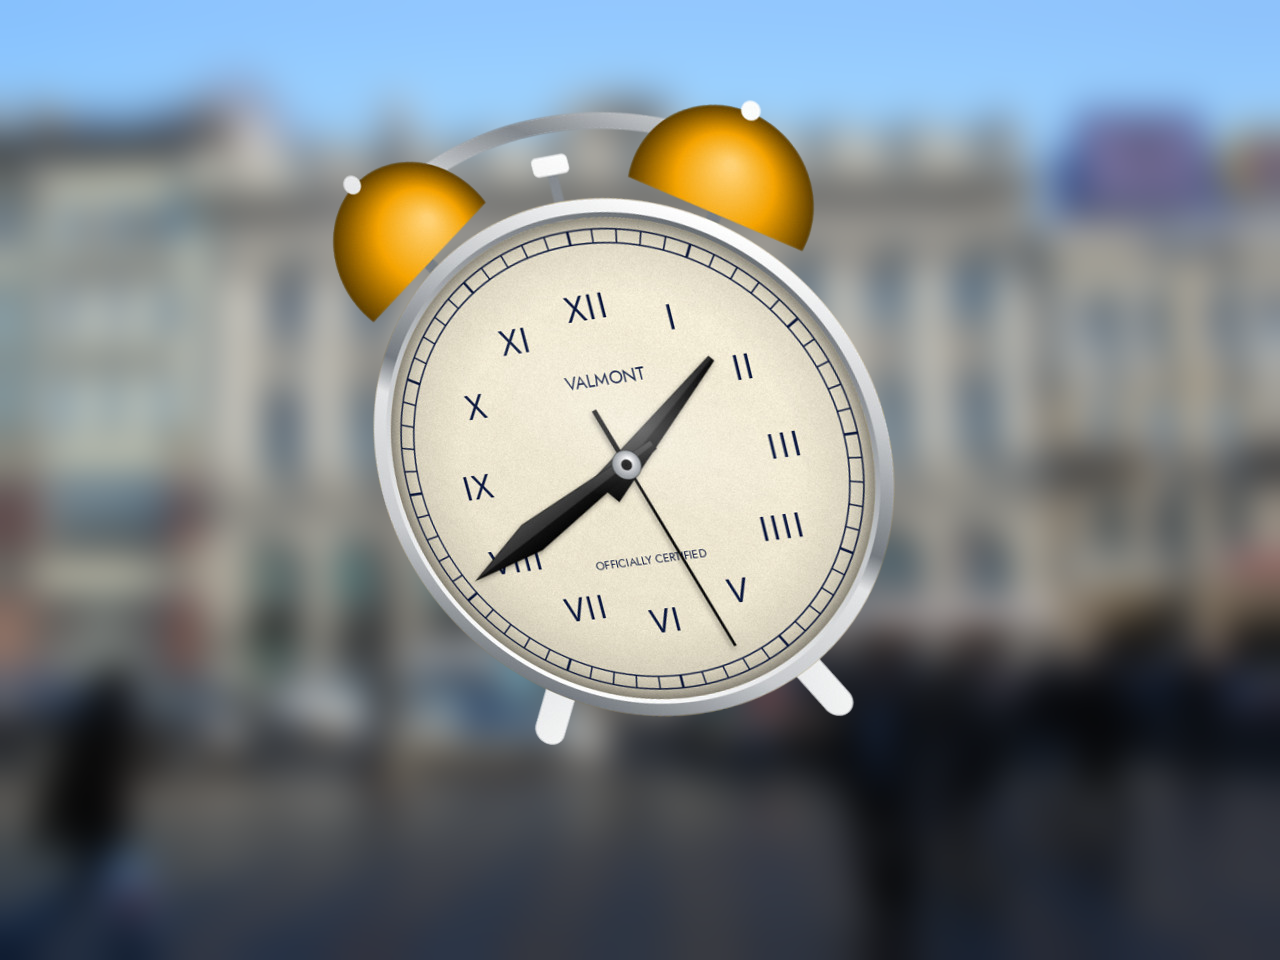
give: {"hour": 1, "minute": 40, "second": 27}
